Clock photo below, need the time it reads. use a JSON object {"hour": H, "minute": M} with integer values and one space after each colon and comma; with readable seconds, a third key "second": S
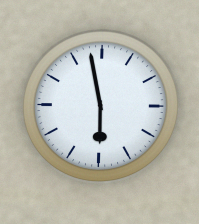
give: {"hour": 5, "minute": 58}
